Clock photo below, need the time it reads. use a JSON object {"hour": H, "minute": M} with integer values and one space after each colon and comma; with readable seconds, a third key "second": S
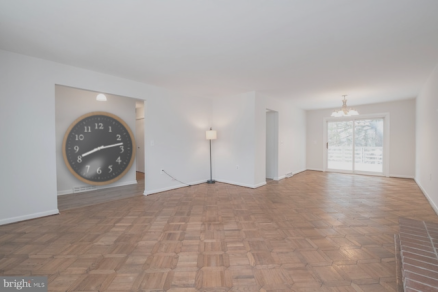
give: {"hour": 8, "minute": 13}
